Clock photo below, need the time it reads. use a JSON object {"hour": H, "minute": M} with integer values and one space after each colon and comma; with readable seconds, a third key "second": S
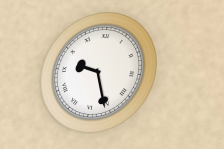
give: {"hour": 9, "minute": 26}
